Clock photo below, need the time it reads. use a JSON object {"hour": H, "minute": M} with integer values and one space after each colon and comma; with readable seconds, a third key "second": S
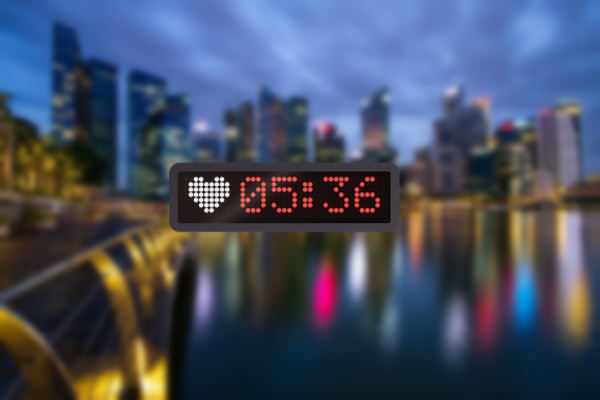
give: {"hour": 5, "minute": 36}
